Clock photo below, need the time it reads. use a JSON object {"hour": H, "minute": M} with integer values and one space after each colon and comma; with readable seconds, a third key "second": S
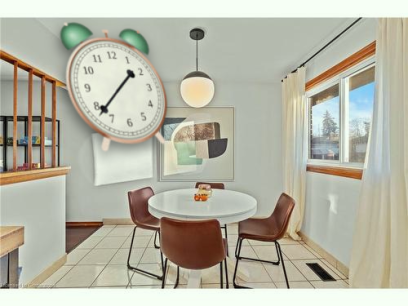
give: {"hour": 1, "minute": 38}
